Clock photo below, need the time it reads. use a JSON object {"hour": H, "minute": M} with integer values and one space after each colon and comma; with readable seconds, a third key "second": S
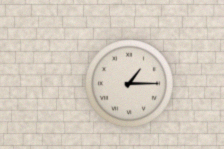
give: {"hour": 1, "minute": 15}
